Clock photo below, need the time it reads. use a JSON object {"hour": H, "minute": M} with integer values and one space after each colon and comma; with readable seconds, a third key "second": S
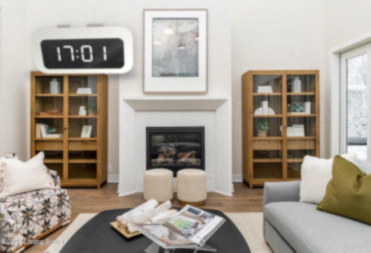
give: {"hour": 17, "minute": 1}
